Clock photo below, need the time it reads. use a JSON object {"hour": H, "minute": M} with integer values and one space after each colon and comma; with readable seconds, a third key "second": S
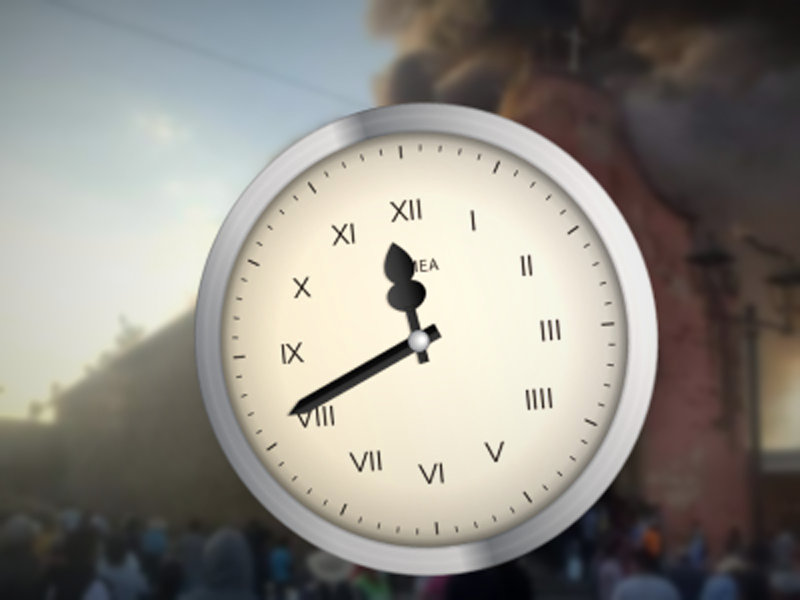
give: {"hour": 11, "minute": 41}
